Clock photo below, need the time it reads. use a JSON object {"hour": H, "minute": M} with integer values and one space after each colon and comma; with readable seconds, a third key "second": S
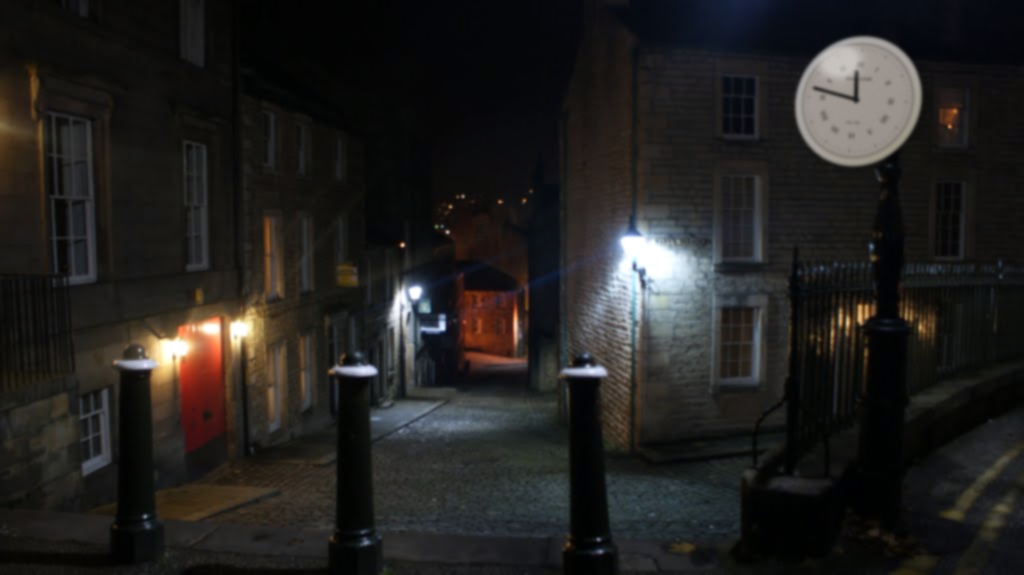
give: {"hour": 11, "minute": 47}
